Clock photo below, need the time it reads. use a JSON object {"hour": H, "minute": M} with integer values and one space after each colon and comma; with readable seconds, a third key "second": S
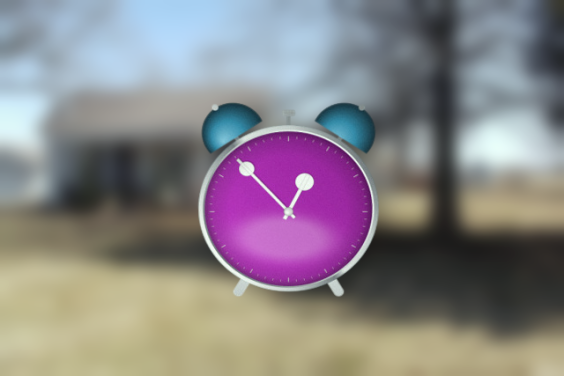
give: {"hour": 12, "minute": 53}
